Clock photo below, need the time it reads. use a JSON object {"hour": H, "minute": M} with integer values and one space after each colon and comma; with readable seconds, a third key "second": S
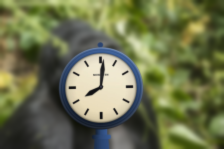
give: {"hour": 8, "minute": 1}
